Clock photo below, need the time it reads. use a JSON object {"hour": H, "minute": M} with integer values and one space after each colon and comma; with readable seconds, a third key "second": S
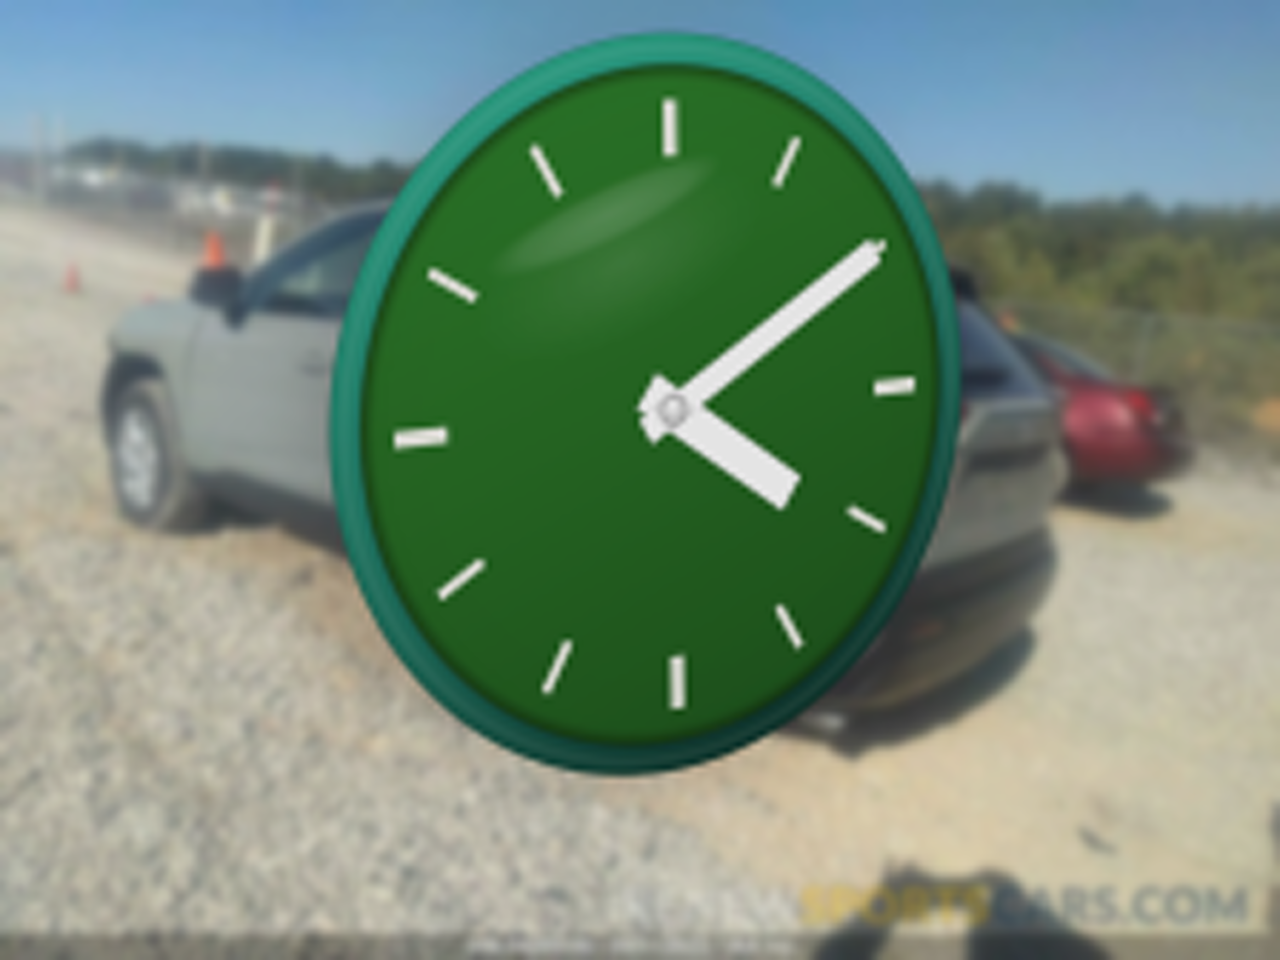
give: {"hour": 4, "minute": 10}
